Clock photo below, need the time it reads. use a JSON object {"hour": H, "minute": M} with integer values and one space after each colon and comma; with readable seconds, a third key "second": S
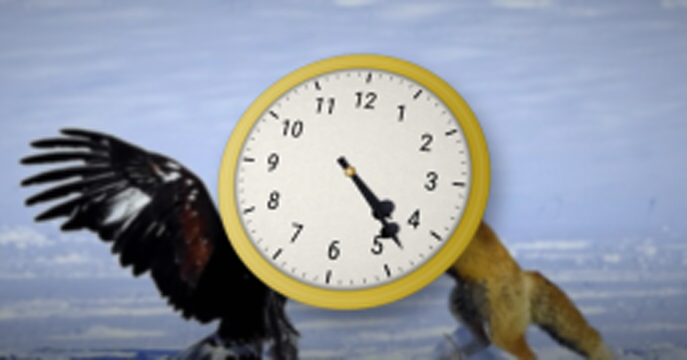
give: {"hour": 4, "minute": 23}
